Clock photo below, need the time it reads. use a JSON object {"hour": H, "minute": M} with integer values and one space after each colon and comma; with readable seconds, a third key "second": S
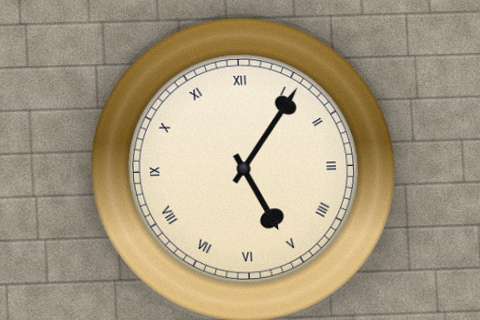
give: {"hour": 5, "minute": 6}
